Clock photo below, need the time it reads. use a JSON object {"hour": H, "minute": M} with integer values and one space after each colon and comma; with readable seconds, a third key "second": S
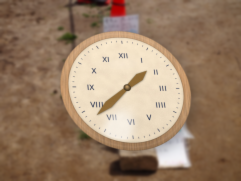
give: {"hour": 1, "minute": 38}
